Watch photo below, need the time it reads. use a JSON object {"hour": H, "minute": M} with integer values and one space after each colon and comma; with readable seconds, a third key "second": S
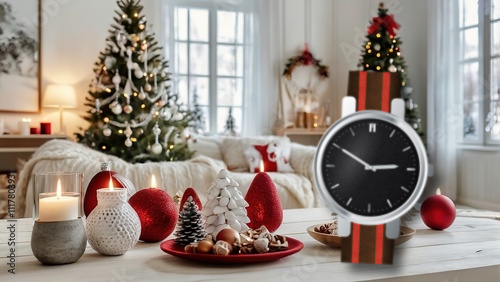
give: {"hour": 2, "minute": 50}
